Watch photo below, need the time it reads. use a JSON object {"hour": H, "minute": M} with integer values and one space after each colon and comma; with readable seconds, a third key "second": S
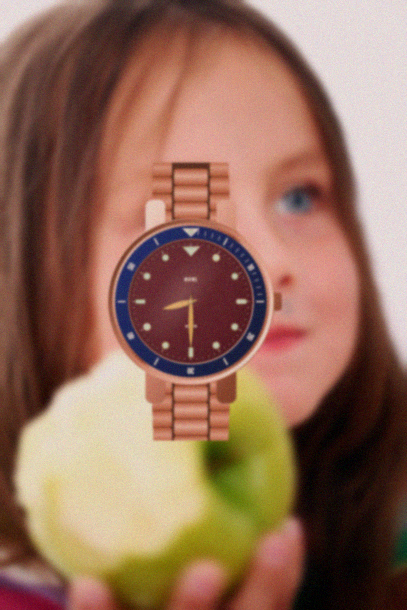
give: {"hour": 8, "minute": 30}
